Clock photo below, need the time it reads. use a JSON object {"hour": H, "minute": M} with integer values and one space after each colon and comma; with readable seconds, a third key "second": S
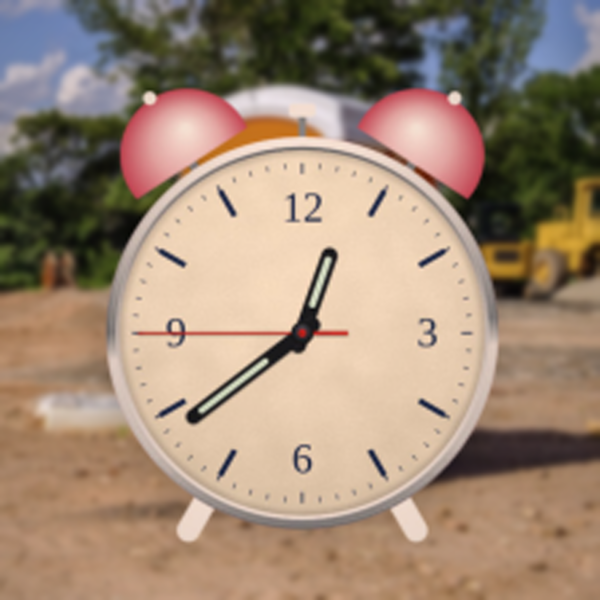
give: {"hour": 12, "minute": 38, "second": 45}
